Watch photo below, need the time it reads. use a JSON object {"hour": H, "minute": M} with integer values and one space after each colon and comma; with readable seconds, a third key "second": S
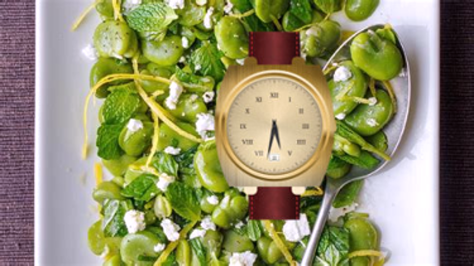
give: {"hour": 5, "minute": 32}
